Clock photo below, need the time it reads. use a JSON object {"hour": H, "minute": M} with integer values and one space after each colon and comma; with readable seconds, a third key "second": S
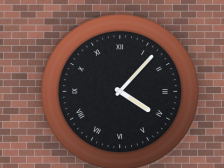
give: {"hour": 4, "minute": 7}
